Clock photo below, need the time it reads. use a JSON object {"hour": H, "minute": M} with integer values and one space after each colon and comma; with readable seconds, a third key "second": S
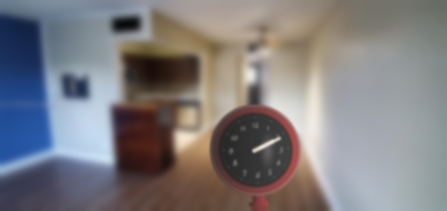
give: {"hour": 2, "minute": 11}
